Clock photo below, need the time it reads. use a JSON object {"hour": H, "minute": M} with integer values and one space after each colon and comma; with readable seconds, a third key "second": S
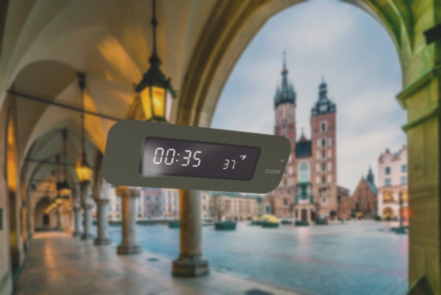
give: {"hour": 0, "minute": 35}
